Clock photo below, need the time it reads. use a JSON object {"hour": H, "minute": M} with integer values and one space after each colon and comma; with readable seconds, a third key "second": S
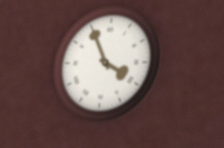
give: {"hour": 3, "minute": 55}
